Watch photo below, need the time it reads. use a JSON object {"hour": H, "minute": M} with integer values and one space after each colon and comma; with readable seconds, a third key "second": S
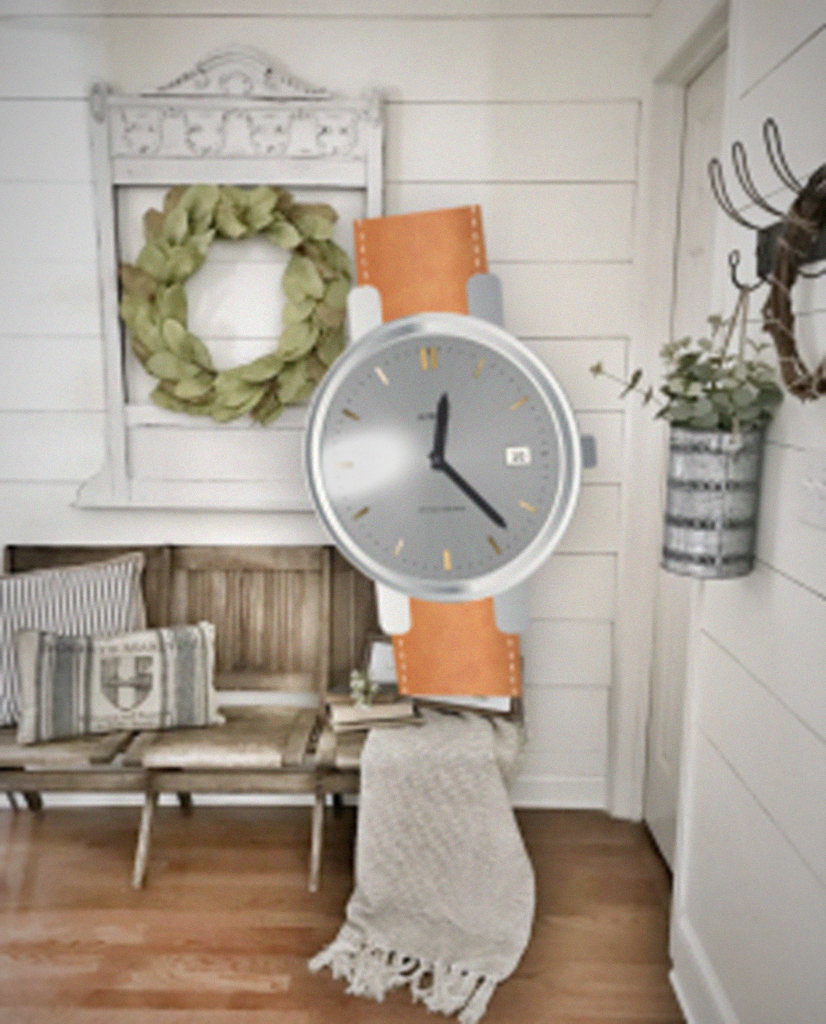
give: {"hour": 12, "minute": 23}
